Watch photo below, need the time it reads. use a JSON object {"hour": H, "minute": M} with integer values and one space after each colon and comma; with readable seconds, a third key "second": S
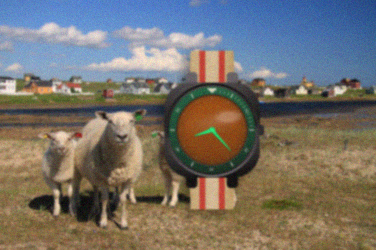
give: {"hour": 8, "minute": 23}
